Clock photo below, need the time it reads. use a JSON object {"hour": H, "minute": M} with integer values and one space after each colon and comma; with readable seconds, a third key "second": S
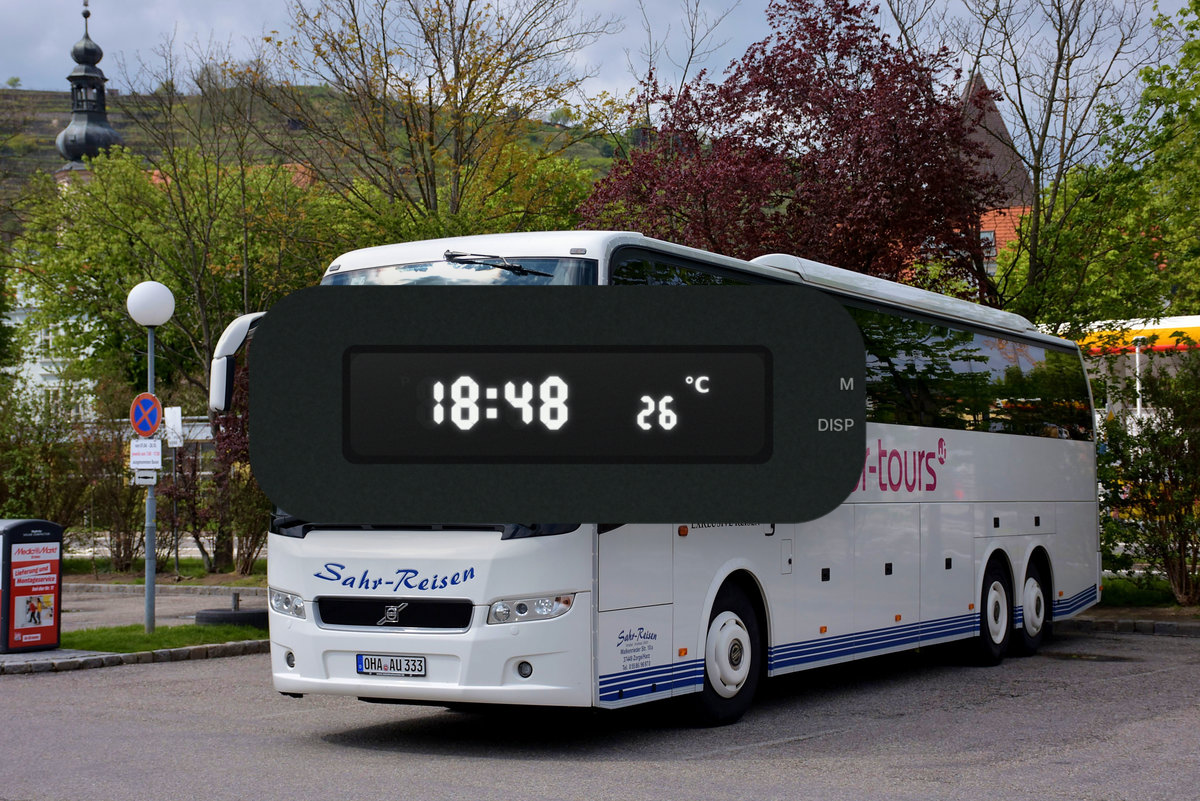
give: {"hour": 18, "minute": 48}
